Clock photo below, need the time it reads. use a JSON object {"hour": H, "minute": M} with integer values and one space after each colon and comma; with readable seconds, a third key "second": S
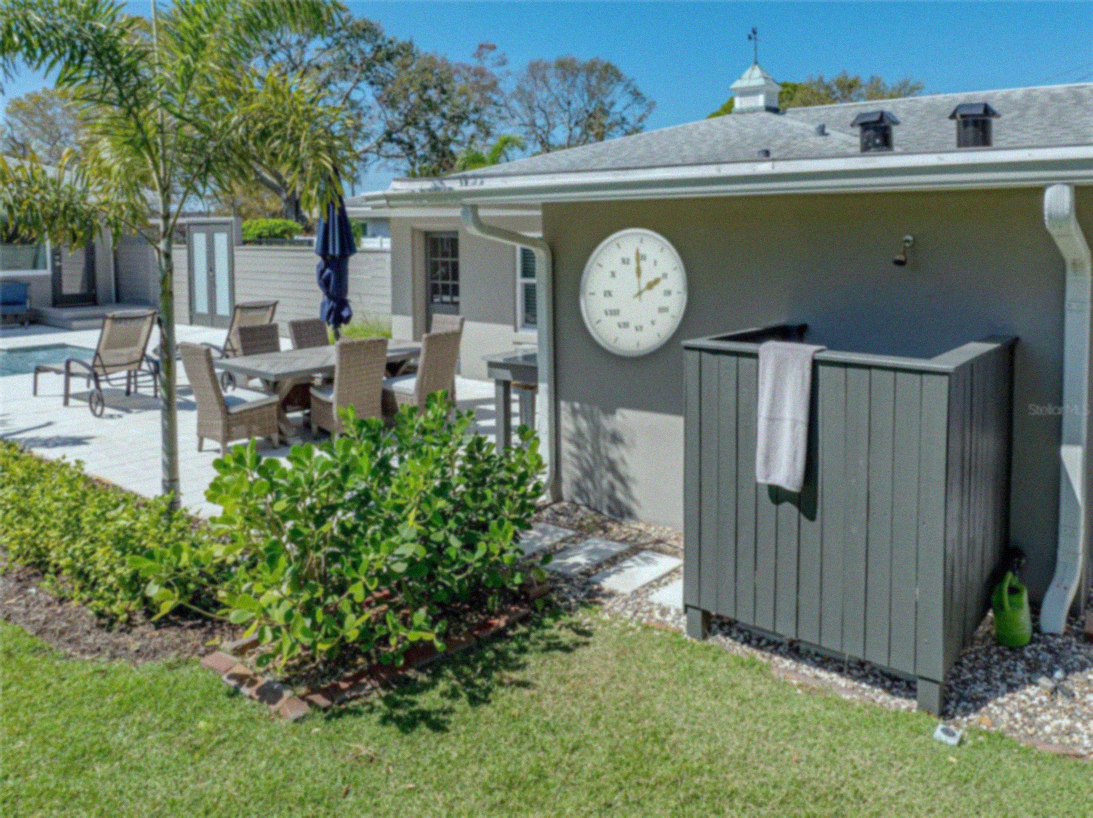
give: {"hour": 1, "minute": 59}
